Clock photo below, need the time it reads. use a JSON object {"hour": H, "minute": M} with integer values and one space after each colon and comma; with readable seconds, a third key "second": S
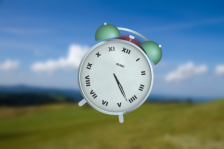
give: {"hour": 4, "minute": 22}
